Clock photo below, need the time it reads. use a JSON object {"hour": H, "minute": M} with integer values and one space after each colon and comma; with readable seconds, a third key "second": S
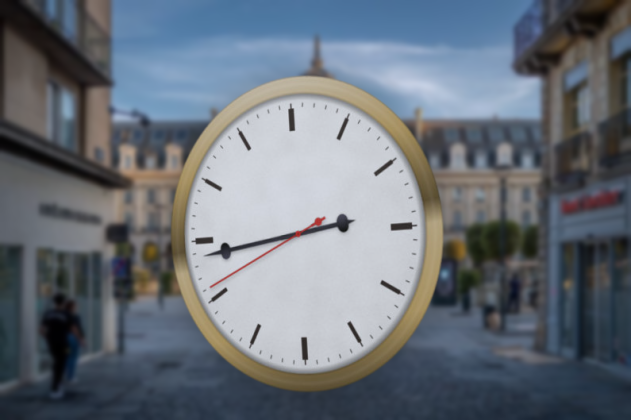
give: {"hour": 2, "minute": 43, "second": 41}
